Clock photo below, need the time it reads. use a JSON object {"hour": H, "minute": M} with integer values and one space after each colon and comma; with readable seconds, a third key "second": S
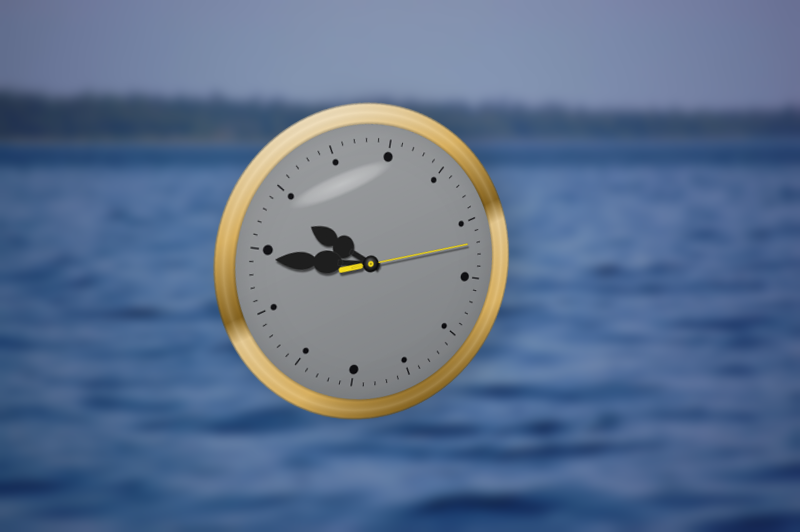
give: {"hour": 9, "minute": 44, "second": 12}
